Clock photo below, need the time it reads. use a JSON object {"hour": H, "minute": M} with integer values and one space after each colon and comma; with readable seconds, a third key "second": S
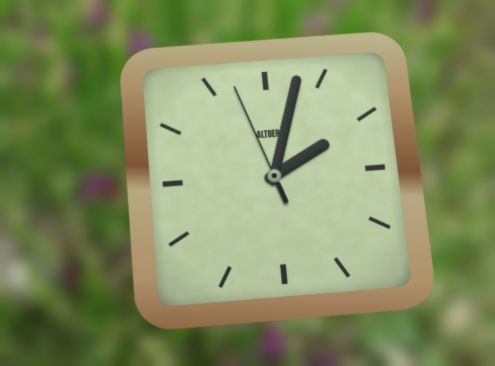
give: {"hour": 2, "minute": 2, "second": 57}
